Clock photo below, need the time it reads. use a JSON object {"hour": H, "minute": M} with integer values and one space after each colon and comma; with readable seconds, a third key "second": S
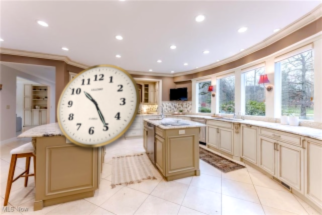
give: {"hour": 10, "minute": 25}
